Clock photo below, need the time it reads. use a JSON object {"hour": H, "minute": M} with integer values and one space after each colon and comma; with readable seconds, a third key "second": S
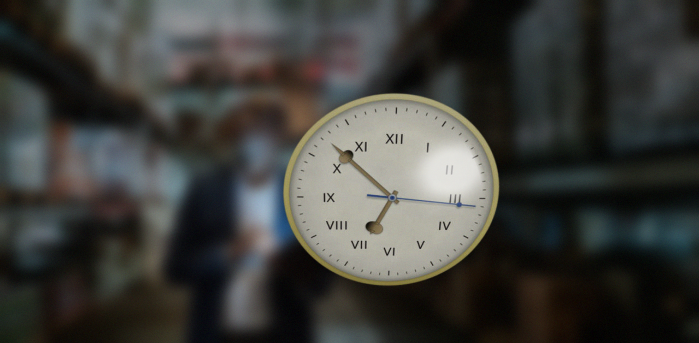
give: {"hour": 6, "minute": 52, "second": 16}
